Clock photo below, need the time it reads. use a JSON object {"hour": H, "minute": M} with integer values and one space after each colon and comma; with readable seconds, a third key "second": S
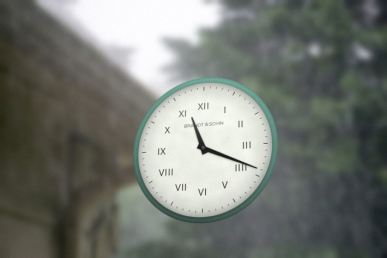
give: {"hour": 11, "minute": 19}
